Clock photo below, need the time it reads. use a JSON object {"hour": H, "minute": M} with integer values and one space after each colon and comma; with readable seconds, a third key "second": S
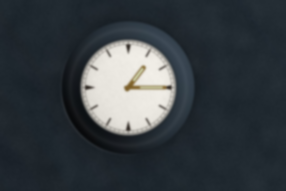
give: {"hour": 1, "minute": 15}
